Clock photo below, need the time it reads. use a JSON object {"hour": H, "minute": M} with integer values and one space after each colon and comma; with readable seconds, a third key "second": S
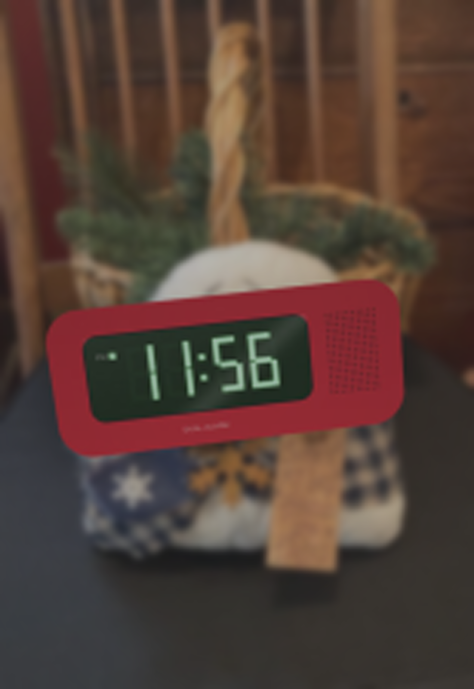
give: {"hour": 11, "minute": 56}
